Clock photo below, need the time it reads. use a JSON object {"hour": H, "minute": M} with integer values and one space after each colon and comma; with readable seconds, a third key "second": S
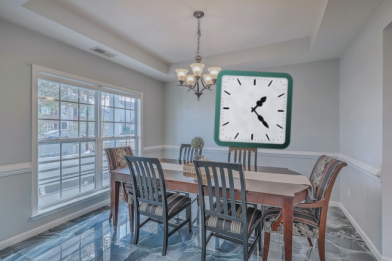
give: {"hour": 1, "minute": 23}
